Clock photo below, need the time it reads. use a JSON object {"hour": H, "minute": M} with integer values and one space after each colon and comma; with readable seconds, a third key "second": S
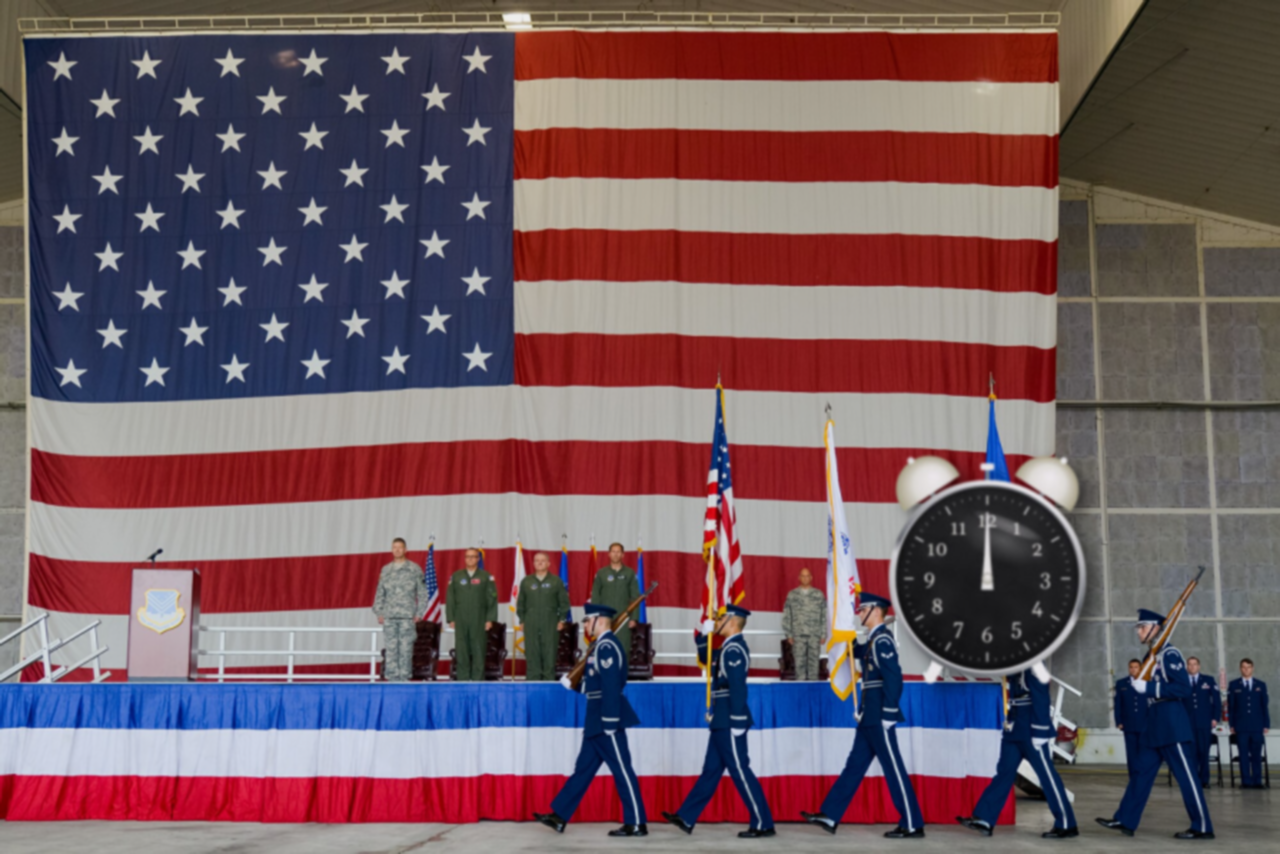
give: {"hour": 12, "minute": 0}
